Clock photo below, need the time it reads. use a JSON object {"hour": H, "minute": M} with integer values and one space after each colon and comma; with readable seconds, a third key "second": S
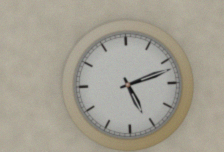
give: {"hour": 5, "minute": 12}
